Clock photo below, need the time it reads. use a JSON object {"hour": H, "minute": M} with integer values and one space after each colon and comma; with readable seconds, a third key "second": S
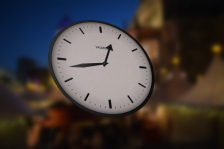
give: {"hour": 12, "minute": 43}
